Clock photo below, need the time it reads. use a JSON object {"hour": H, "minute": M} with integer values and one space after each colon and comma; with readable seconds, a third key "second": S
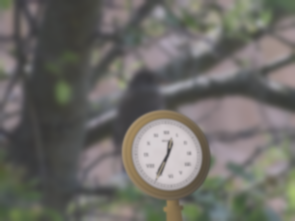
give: {"hour": 12, "minute": 35}
